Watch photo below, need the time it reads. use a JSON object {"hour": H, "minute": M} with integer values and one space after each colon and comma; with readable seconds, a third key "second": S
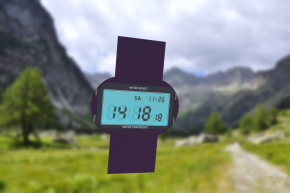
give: {"hour": 14, "minute": 18, "second": 18}
